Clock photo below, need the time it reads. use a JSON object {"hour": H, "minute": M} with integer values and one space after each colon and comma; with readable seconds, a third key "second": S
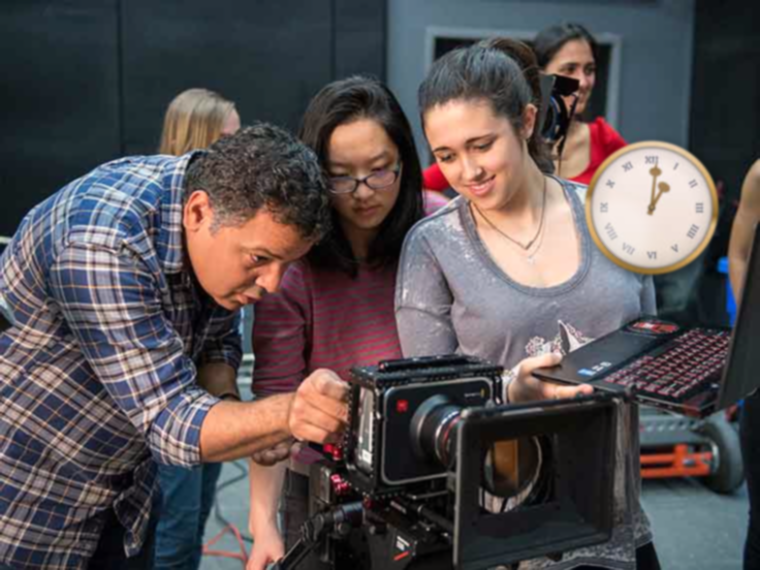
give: {"hour": 1, "minute": 1}
